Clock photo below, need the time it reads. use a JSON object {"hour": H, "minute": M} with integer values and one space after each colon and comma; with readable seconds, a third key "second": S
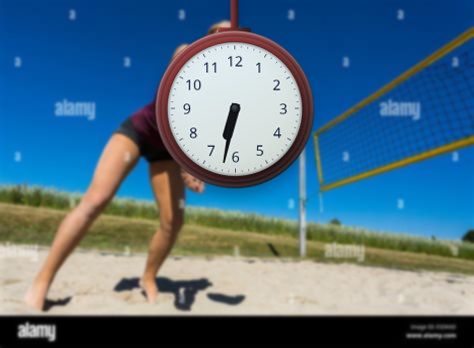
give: {"hour": 6, "minute": 32}
